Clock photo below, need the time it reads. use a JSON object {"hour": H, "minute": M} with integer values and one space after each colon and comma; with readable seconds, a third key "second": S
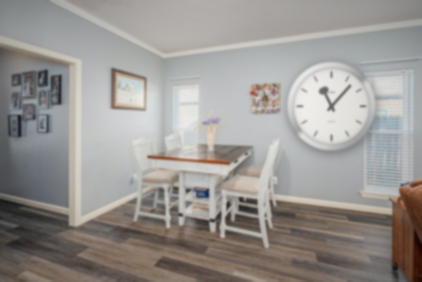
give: {"hour": 11, "minute": 7}
